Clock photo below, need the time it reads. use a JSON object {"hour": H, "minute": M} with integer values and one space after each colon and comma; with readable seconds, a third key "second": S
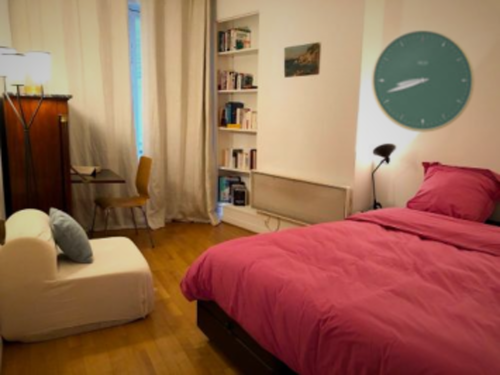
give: {"hour": 8, "minute": 42}
